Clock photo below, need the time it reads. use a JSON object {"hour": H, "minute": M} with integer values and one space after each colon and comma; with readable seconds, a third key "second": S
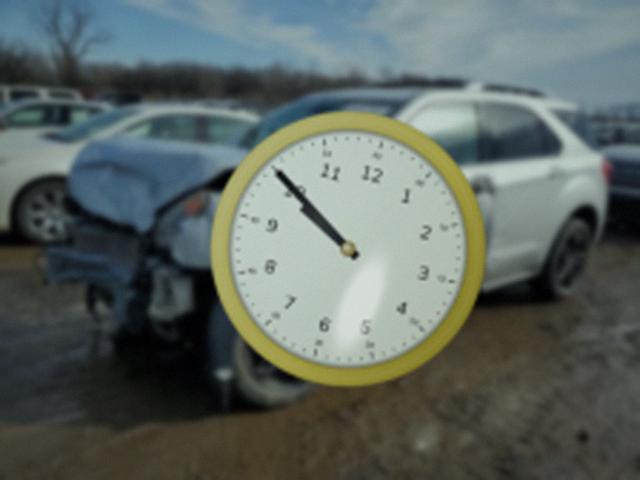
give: {"hour": 9, "minute": 50}
